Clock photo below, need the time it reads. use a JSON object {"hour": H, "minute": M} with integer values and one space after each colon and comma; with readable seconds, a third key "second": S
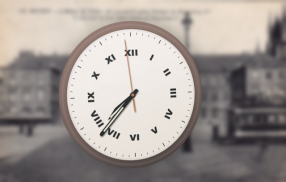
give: {"hour": 7, "minute": 36, "second": 59}
